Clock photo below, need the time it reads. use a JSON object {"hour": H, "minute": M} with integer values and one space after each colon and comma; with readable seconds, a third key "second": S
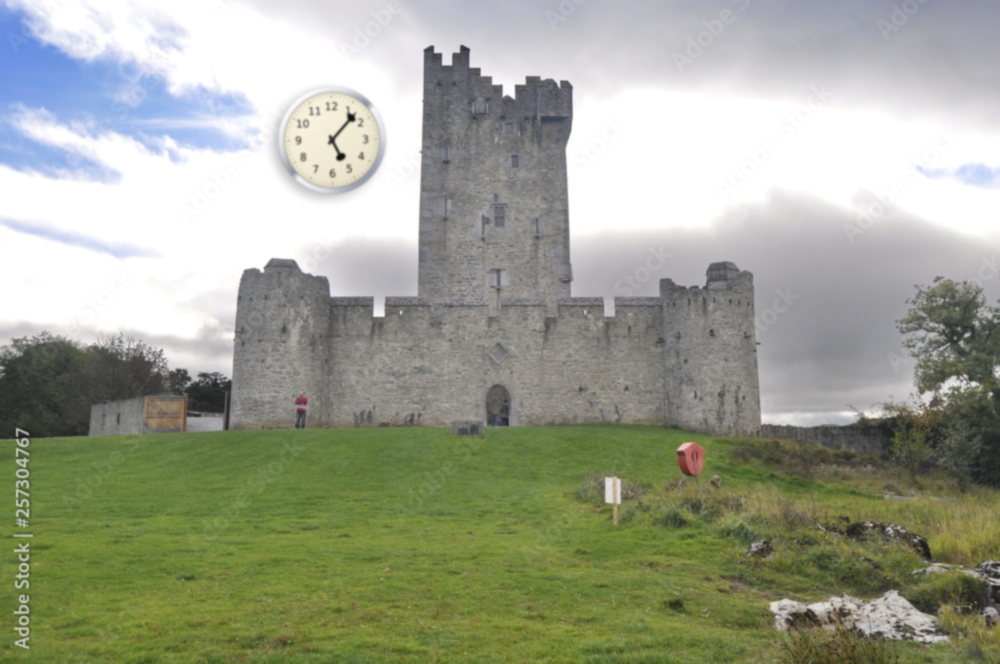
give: {"hour": 5, "minute": 7}
